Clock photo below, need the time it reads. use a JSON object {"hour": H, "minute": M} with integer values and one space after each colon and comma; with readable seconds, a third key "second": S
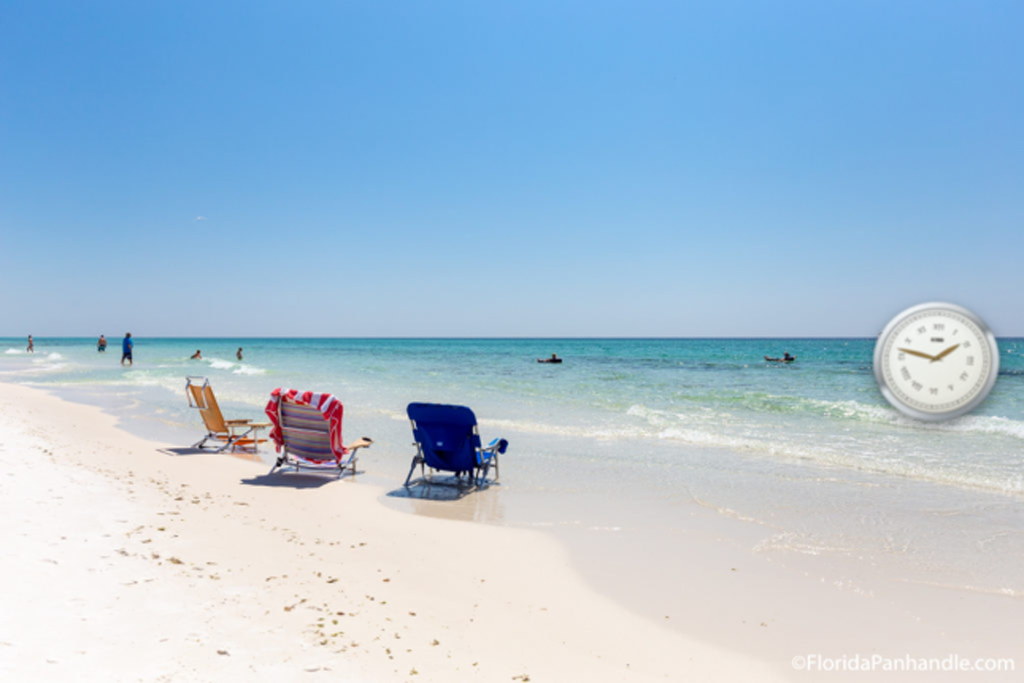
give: {"hour": 1, "minute": 47}
